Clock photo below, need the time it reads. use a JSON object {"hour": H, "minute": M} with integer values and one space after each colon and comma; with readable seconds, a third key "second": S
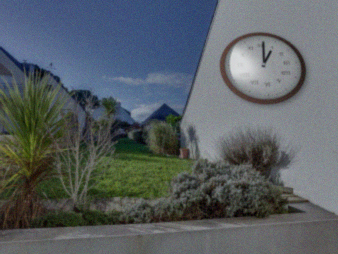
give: {"hour": 1, "minute": 1}
